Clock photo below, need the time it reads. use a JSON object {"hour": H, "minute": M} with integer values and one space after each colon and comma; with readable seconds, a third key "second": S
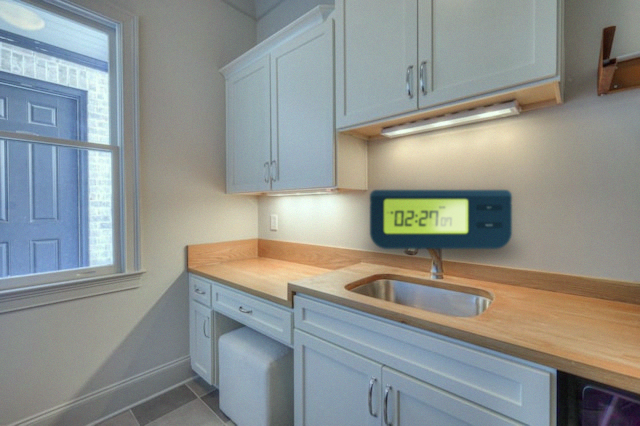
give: {"hour": 2, "minute": 27}
